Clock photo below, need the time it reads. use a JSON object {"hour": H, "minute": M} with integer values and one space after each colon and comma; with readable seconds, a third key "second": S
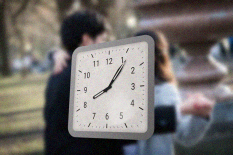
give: {"hour": 8, "minute": 6}
